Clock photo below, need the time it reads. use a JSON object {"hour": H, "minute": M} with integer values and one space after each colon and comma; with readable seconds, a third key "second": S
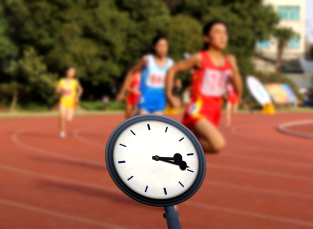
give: {"hour": 3, "minute": 19}
